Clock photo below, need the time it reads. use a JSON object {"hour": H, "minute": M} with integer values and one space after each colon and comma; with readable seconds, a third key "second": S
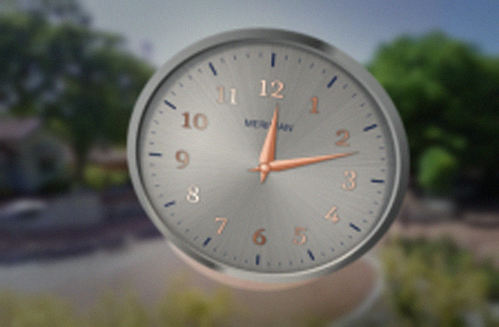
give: {"hour": 12, "minute": 12}
